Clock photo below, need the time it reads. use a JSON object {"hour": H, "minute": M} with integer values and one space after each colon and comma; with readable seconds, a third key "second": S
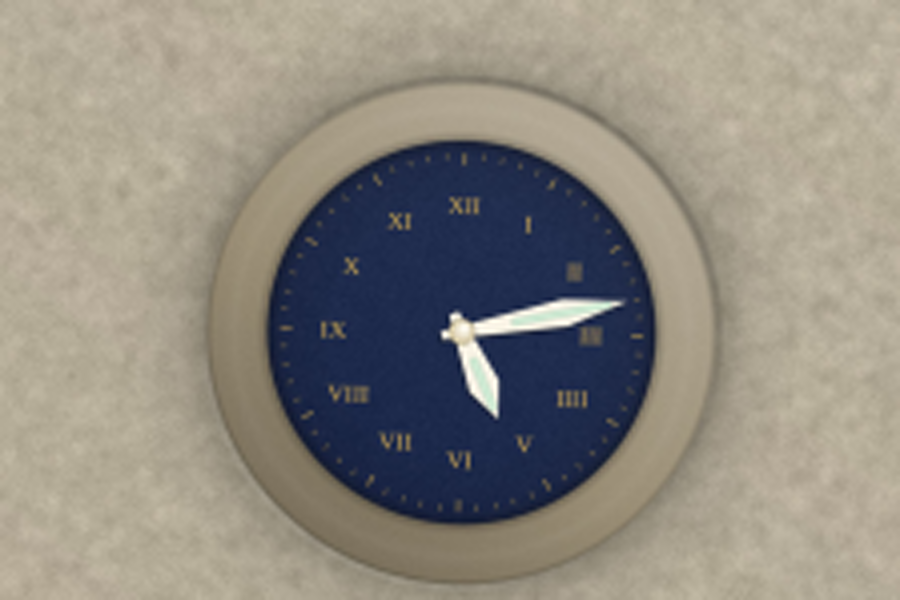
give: {"hour": 5, "minute": 13}
